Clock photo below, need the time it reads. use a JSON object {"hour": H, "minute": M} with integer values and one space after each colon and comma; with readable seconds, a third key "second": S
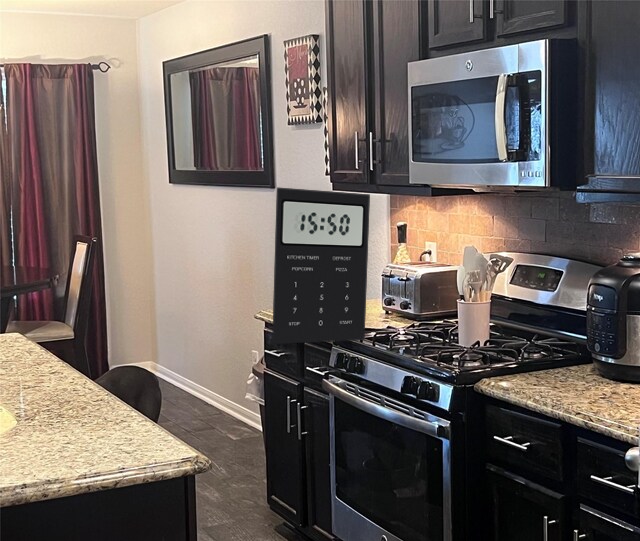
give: {"hour": 15, "minute": 50}
